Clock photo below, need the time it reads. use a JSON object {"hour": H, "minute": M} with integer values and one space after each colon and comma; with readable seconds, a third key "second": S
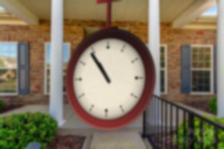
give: {"hour": 10, "minute": 54}
